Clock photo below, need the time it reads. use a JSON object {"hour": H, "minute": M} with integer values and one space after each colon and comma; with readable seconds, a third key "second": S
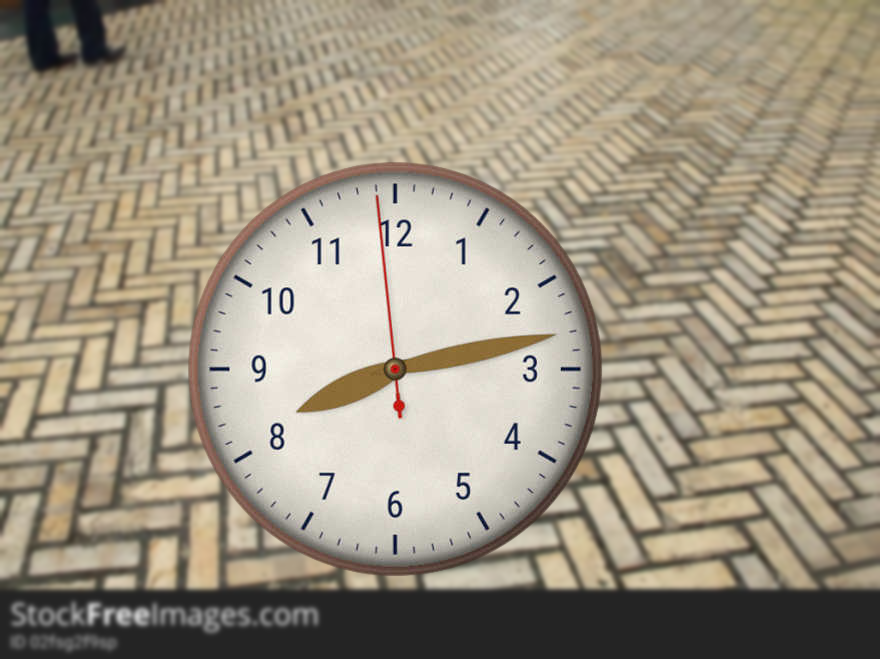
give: {"hour": 8, "minute": 12, "second": 59}
